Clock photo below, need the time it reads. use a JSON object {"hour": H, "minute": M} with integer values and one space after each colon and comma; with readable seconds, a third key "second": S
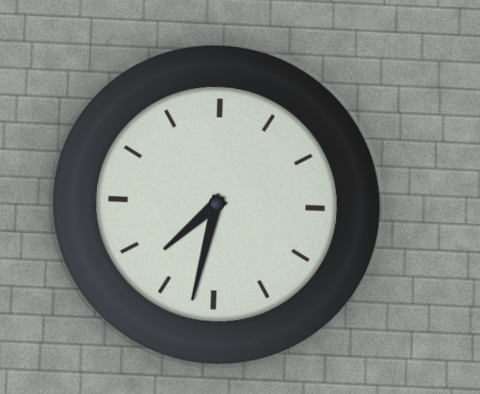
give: {"hour": 7, "minute": 32}
